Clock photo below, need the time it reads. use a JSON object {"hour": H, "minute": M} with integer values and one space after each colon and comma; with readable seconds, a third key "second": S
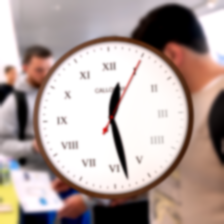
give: {"hour": 12, "minute": 28, "second": 5}
